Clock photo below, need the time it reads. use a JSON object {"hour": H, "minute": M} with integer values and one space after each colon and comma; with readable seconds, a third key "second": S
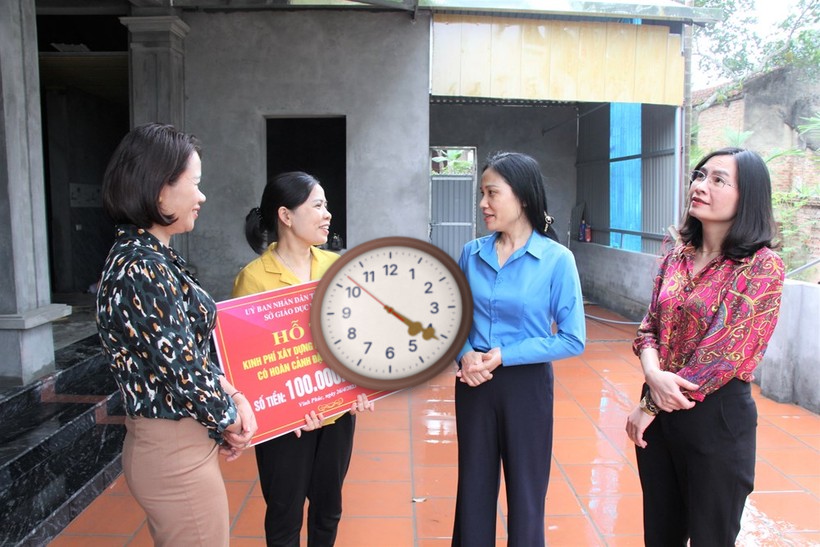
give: {"hour": 4, "minute": 20, "second": 52}
